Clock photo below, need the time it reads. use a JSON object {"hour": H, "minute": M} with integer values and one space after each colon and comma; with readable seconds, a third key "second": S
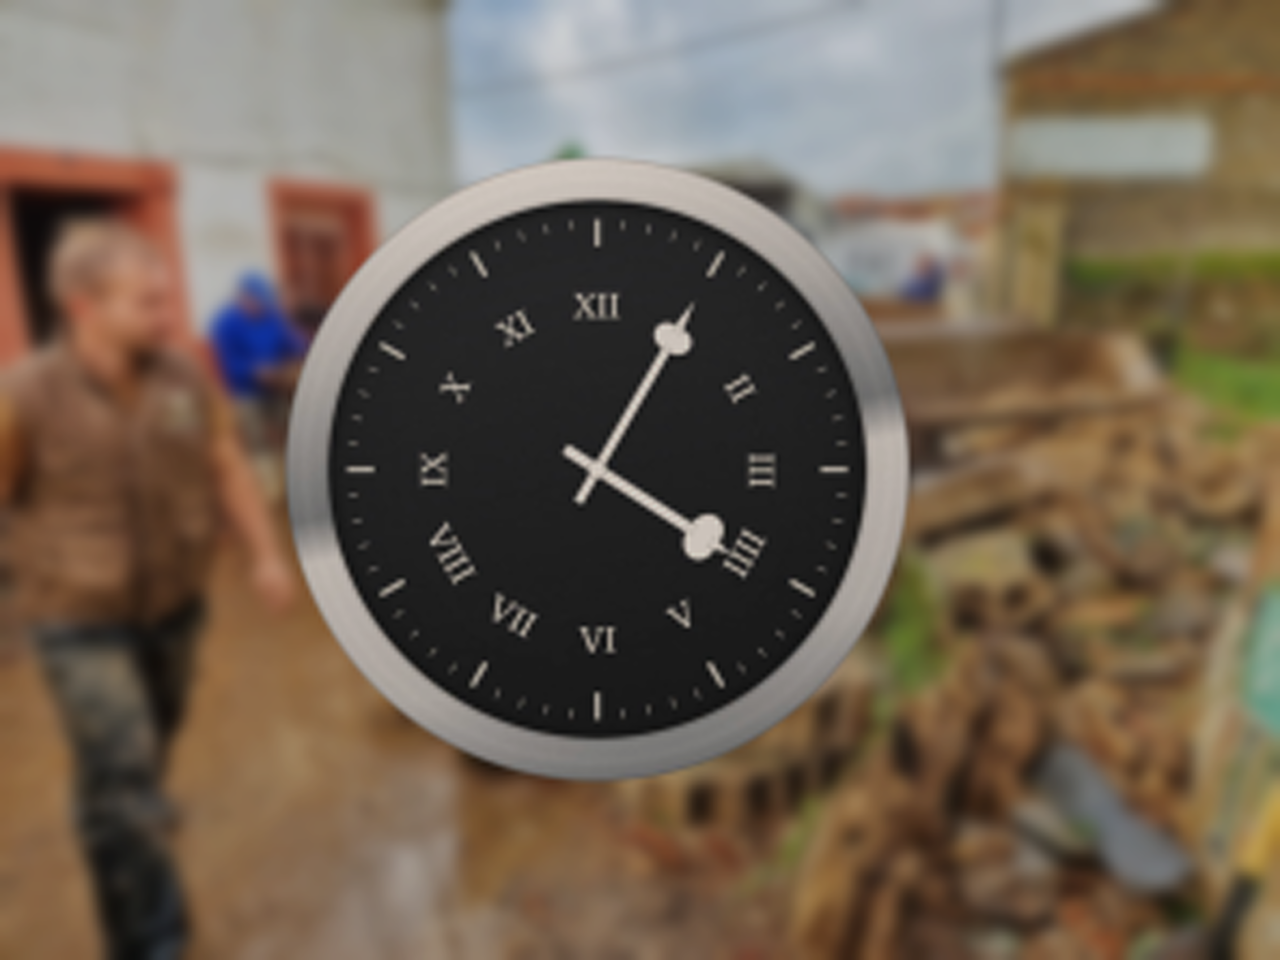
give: {"hour": 4, "minute": 5}
